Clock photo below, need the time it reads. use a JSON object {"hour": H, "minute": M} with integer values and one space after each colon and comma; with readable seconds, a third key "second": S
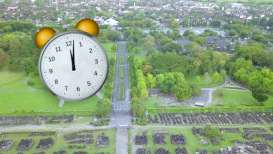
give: {"hour": 12, "minute": 2}
